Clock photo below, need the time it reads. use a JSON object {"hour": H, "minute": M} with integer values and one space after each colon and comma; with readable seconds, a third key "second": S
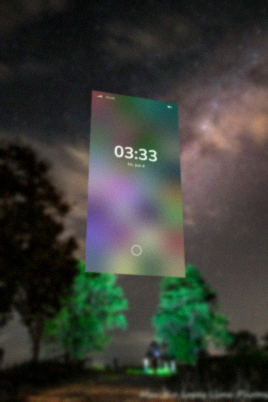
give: {"hour": 3, "minute": 33}
